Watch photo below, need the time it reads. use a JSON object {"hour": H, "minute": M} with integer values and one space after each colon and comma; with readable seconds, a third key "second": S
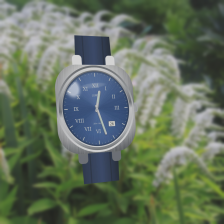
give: {"hour": 12, "minute": 27}
